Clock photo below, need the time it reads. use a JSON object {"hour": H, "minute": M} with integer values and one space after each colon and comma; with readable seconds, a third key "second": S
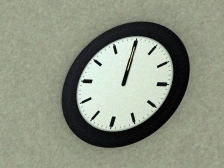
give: {"hour": 12, "minute": 0}
